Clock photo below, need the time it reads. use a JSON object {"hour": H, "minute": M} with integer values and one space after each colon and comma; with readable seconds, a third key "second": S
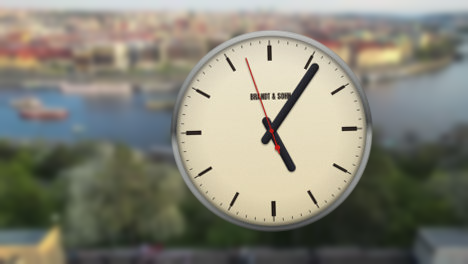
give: {"hour": 5, "minute": 5, "second": 57}
